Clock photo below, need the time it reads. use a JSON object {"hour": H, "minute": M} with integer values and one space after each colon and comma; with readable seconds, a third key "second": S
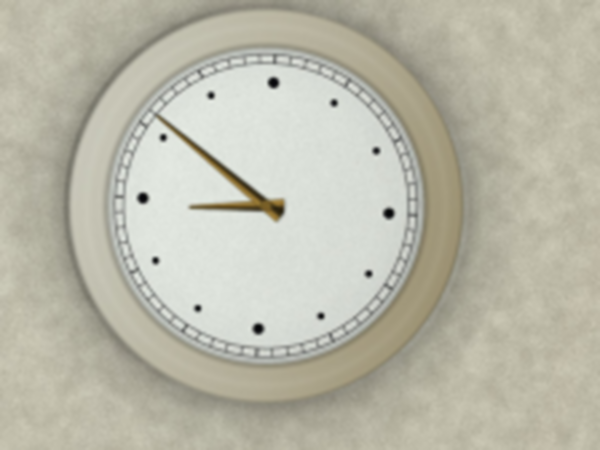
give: {"hour": 8, "minute": 51}
